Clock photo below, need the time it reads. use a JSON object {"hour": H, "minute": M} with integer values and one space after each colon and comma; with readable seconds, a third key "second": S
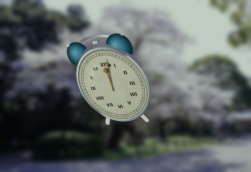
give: {"hour": 12, "minute": 2}
